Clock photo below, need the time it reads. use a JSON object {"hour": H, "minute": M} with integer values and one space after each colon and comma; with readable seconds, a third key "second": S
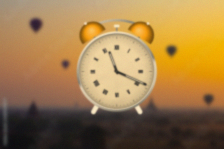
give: {"hour": 11, "minute": 19}
